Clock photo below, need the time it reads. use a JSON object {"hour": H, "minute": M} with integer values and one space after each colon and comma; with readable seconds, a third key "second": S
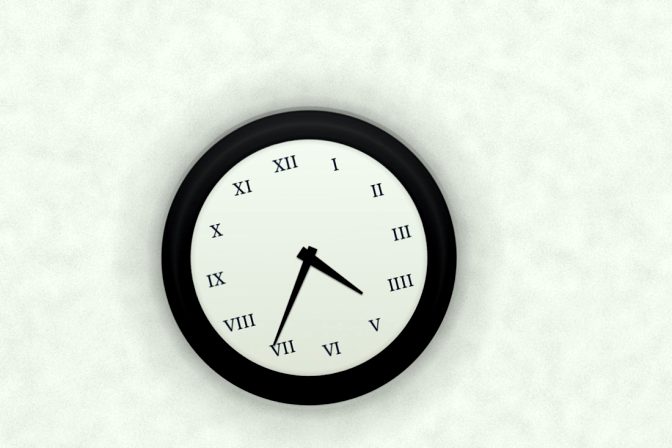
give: {"hour": 4, "minute": 36}
